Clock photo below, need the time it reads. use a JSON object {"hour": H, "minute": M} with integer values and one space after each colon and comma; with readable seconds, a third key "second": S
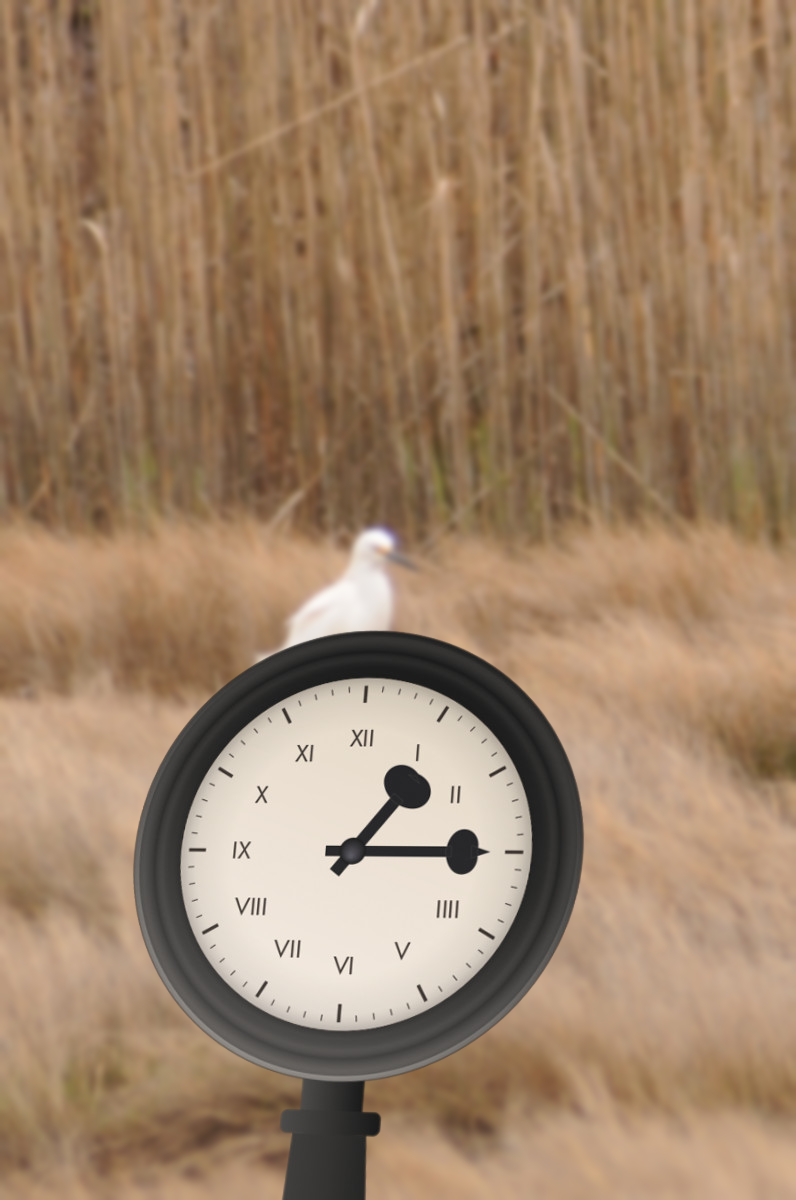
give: {"hour": 1, "minute": 15}
